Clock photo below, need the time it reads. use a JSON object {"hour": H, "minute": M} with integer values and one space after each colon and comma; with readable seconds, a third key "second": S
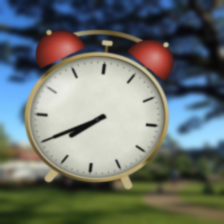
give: {"hour": 7, "minute": 40}
